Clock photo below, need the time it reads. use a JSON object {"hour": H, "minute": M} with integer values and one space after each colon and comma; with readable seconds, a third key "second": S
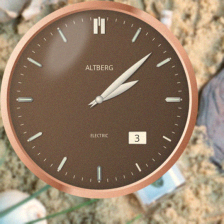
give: {"hour": 2, "minute": 8}
